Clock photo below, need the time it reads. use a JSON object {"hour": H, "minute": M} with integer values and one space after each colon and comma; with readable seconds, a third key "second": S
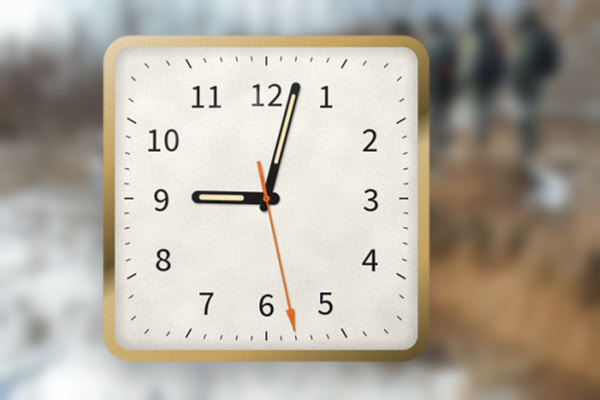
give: {"hour": 9, "minute": 2, "second": 28}
